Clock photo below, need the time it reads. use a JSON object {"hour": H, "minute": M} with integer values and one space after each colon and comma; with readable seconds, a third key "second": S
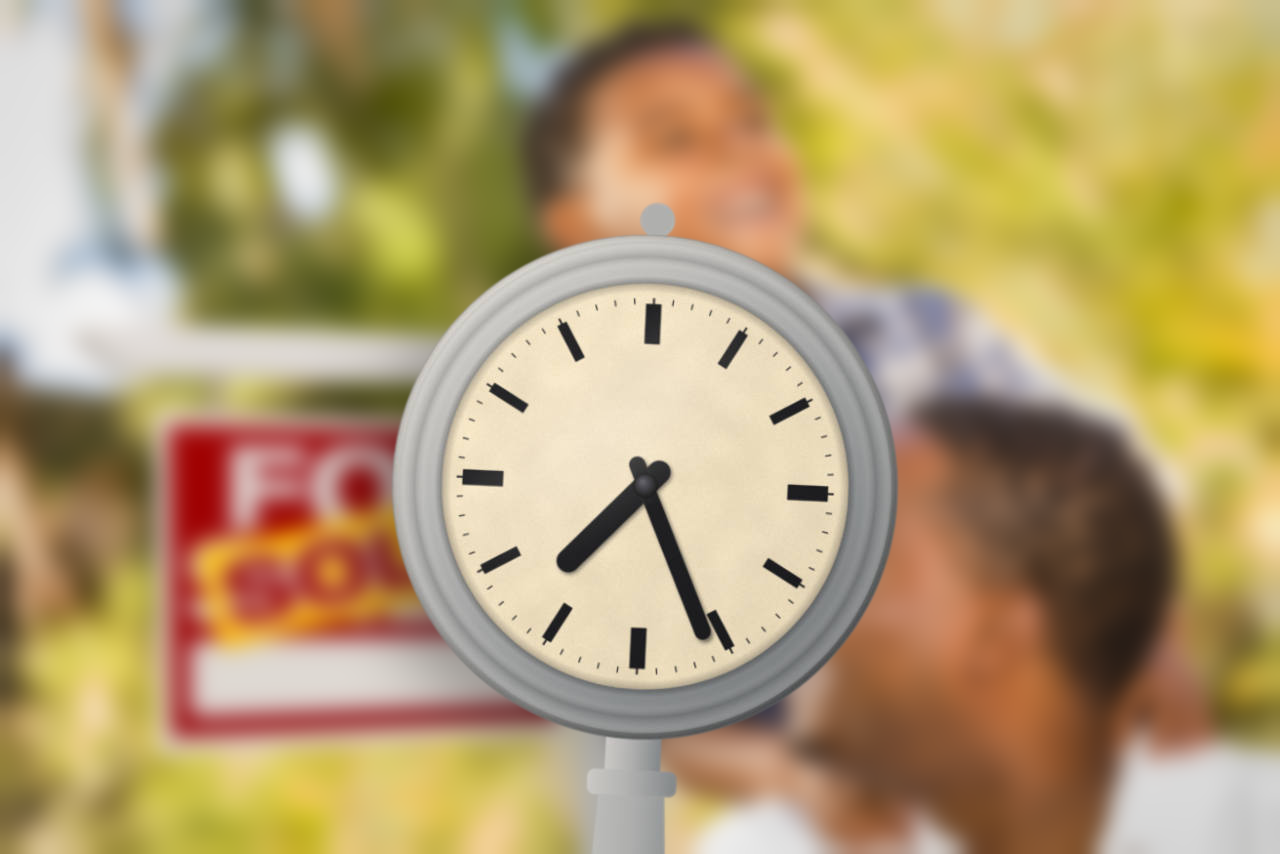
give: {"hour": 7, "minute": 26}
